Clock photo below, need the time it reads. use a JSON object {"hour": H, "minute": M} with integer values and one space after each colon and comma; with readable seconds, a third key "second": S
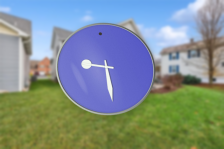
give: {"hour": 9, "minute": 30}
